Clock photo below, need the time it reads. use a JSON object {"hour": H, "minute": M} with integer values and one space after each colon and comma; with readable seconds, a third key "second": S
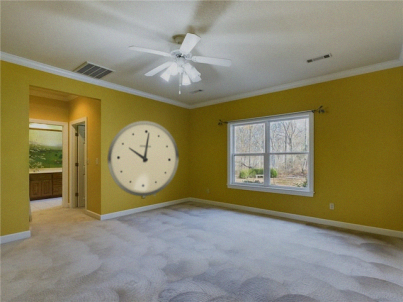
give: {"hour": 10, "minute": 1}
